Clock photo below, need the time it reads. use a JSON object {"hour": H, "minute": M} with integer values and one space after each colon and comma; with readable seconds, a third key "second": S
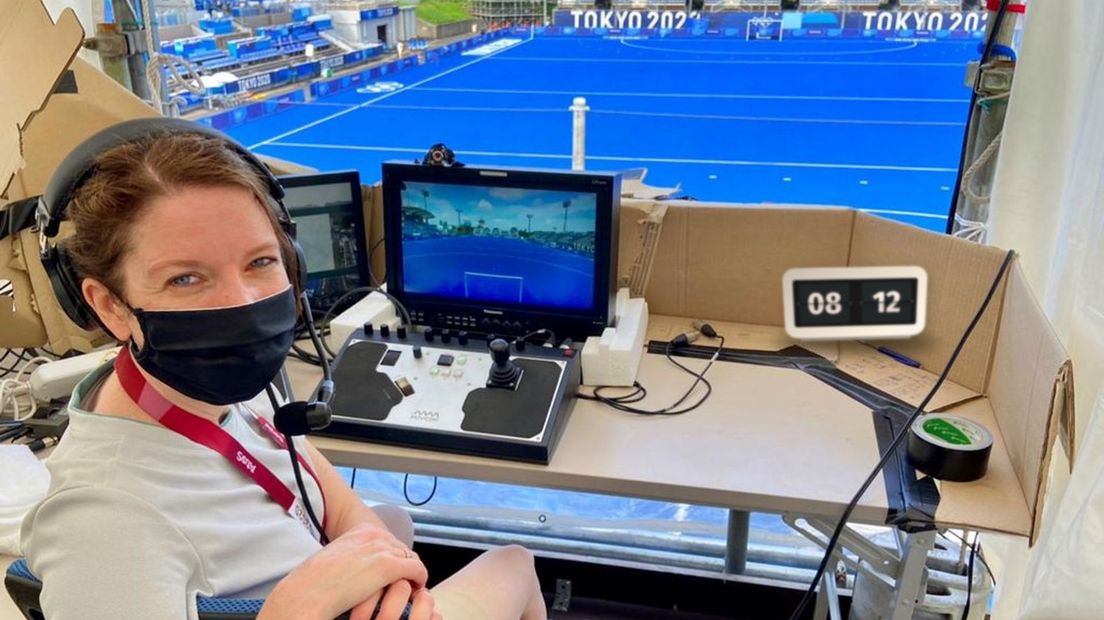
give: {"hour": 8, "minute": 12}
